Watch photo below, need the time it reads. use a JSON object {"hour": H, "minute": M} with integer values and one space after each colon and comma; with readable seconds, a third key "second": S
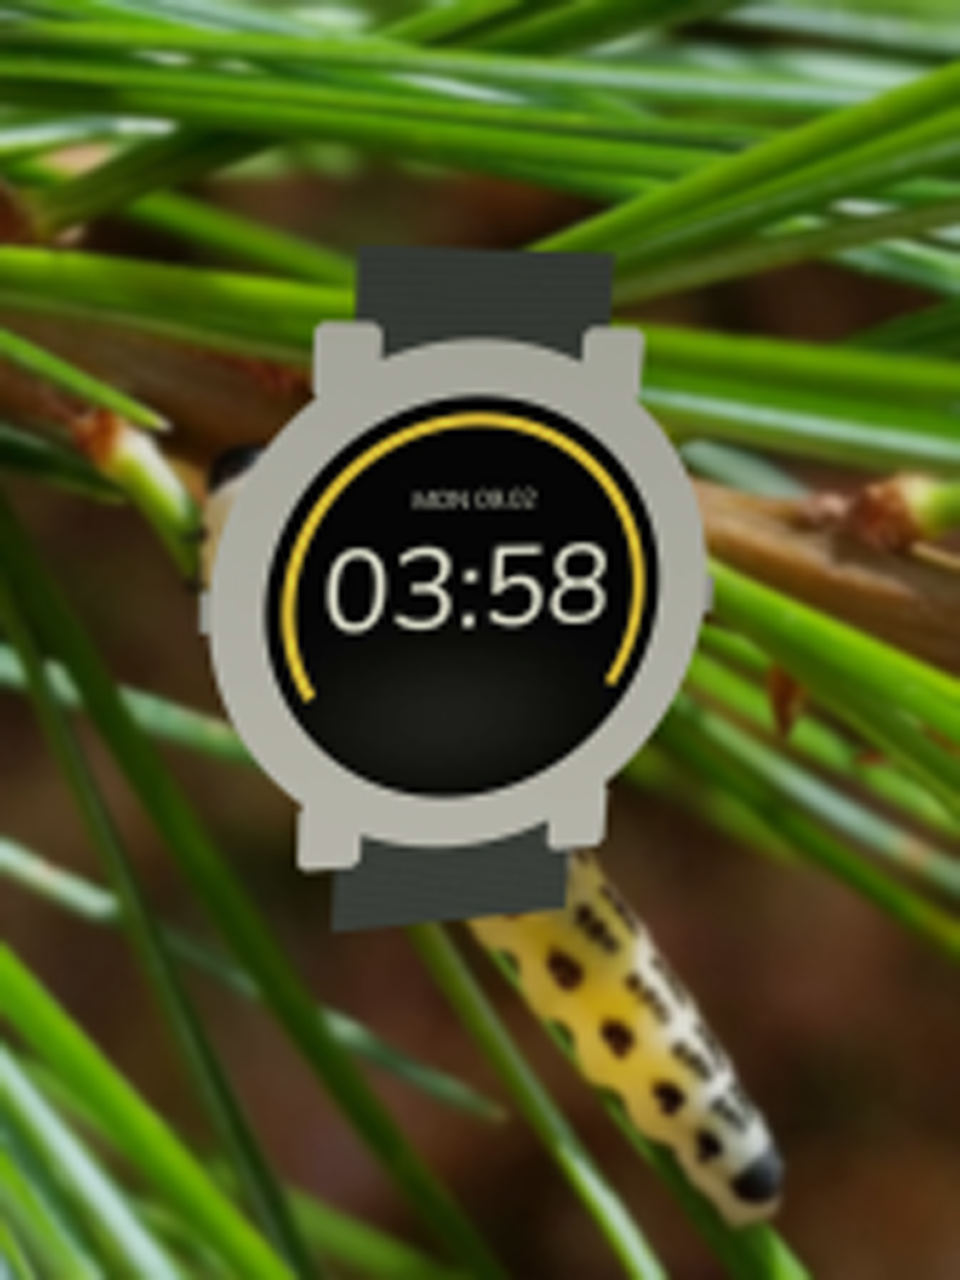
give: {"hour": 3, "minute": 58}
